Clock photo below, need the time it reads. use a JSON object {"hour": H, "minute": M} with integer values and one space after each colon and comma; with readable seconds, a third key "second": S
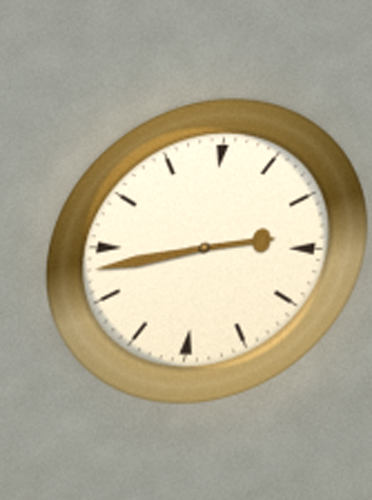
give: {"hour": 2, "minute": 43}
